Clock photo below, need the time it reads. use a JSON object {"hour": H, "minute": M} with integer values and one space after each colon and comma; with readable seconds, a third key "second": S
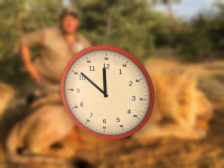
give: {"hour": 11, "minute": 51}
